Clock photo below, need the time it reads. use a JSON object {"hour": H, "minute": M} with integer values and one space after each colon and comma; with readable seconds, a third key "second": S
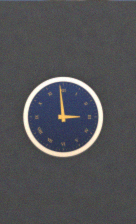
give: {"hour": 2, "minute": 59}
